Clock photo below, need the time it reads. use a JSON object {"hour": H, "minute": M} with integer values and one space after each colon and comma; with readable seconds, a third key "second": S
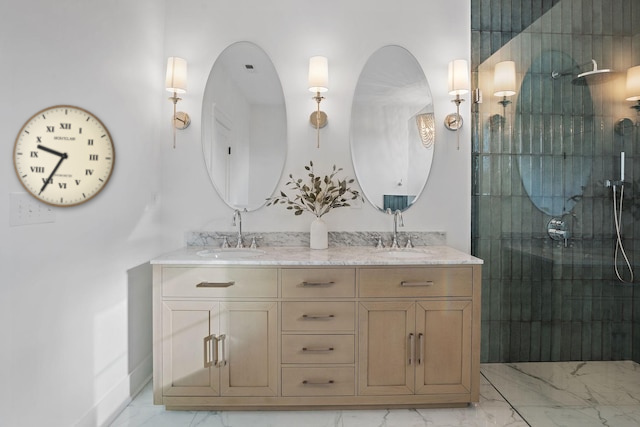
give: {"hour": 9, "minute": 35}
